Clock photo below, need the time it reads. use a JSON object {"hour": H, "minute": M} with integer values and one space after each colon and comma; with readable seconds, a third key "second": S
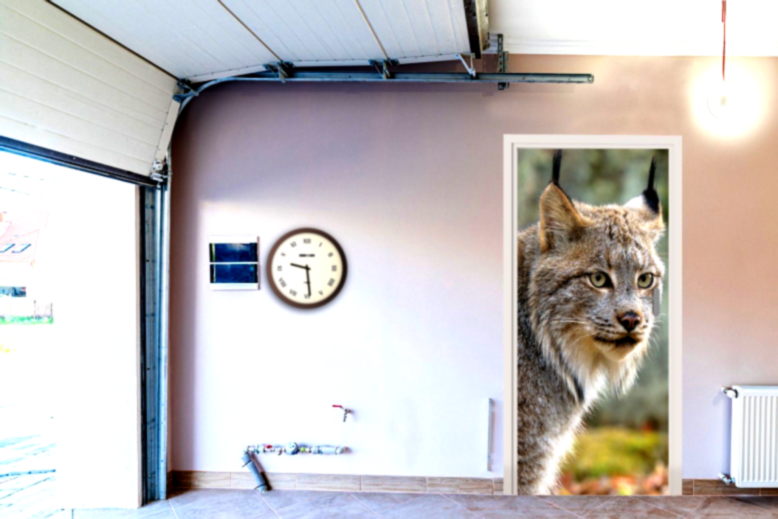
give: {"hour": 9, "minute": 29}
